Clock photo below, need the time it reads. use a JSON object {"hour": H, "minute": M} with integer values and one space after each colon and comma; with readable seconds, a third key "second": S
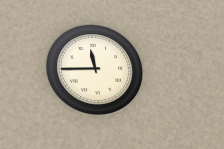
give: {"hour": 11, "minute": 45}
